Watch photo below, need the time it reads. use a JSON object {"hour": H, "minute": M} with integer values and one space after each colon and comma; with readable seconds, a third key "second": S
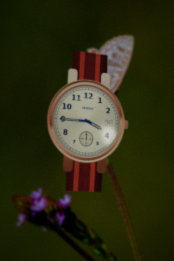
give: {"hour": 3, "minute": 45}
